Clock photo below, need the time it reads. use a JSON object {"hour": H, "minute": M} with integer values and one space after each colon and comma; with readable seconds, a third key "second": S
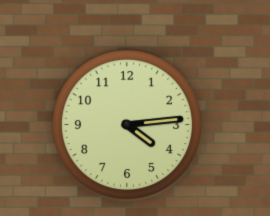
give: {"hour": 4, "minute": 14}
